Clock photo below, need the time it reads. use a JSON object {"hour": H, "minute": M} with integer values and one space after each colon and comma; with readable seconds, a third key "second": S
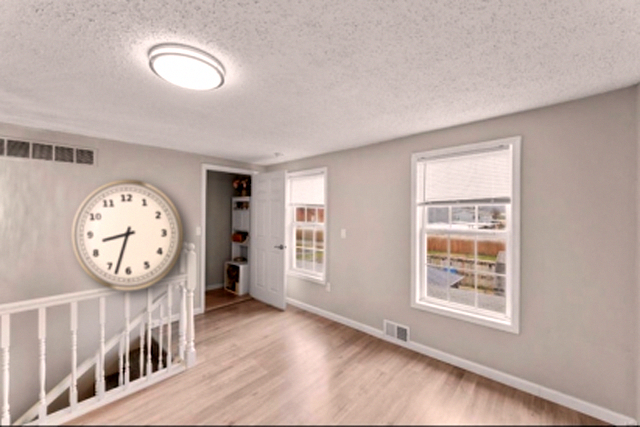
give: {"hour": 8, "minute": 33}
